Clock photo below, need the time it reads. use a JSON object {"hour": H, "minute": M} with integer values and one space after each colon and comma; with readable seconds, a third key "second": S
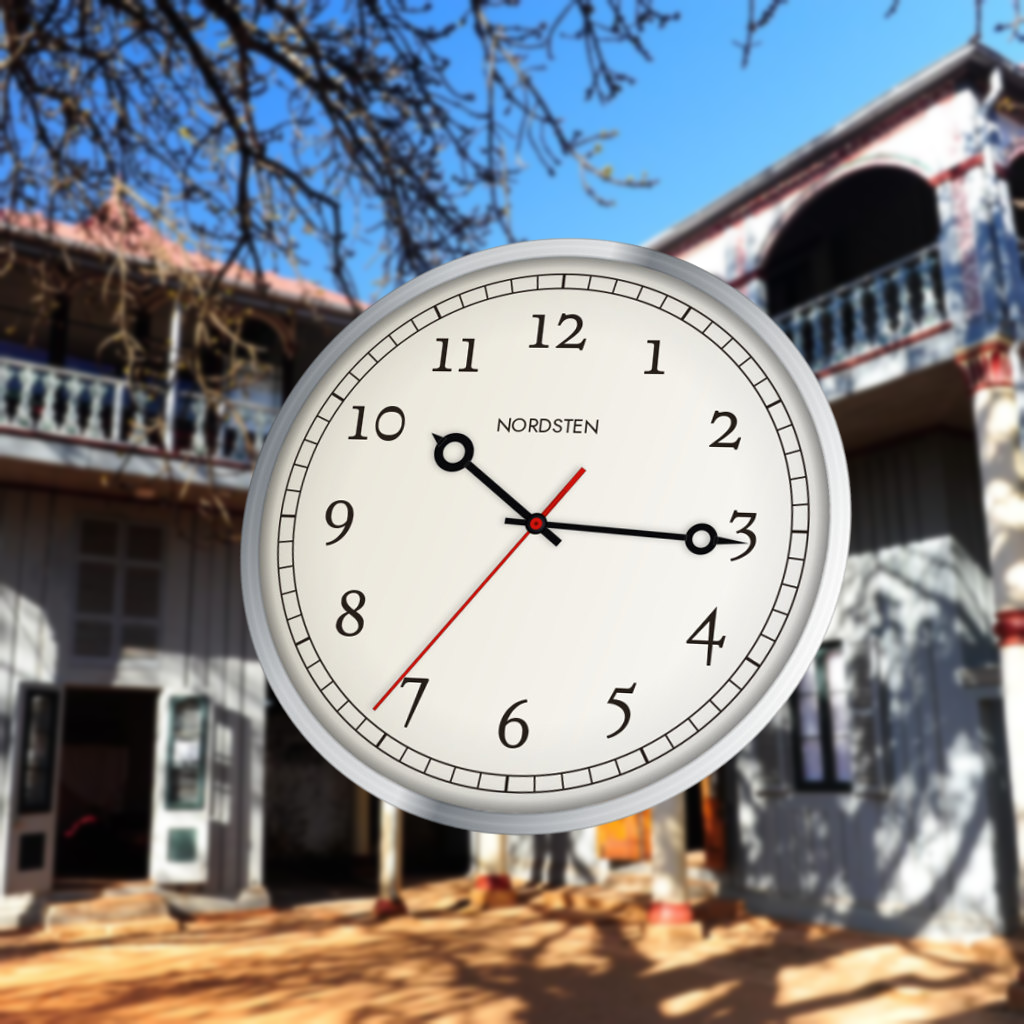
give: {"hour": 10, "minute": 15, "second": 36}
